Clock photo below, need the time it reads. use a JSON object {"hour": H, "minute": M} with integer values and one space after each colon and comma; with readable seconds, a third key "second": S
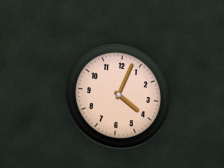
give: {"hour": 4, "minute": 3}
